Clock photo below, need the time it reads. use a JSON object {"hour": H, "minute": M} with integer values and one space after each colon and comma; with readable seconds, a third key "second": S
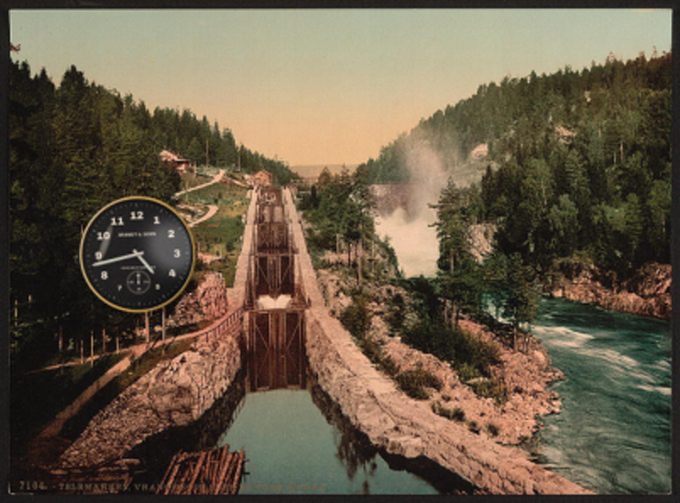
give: {"hour": 4, "minute": 43}
